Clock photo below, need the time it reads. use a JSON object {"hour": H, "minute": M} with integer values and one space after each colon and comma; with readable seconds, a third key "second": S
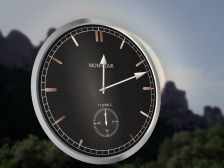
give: {"hour": 12, "minute": 12}
